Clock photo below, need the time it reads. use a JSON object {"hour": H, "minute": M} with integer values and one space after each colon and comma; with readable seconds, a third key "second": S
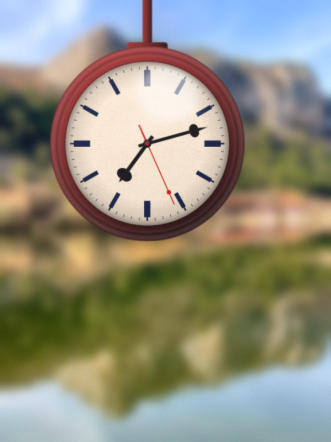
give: {"hour": 7, "minute": 12, "second": 26}
